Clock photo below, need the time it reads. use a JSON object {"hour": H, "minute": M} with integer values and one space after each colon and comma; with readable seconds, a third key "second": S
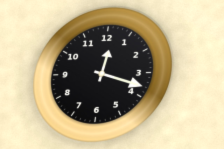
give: {"hour": 12, "minute": 18}
